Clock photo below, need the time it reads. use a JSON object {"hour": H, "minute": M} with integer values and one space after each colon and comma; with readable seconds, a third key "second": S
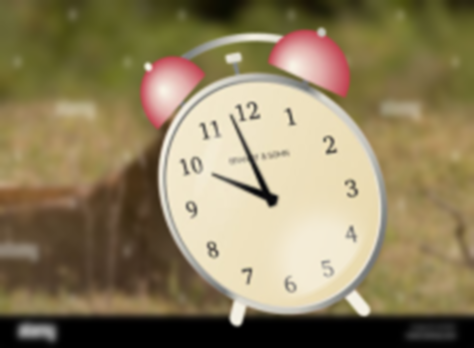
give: {"hour": 9, "minute": 58}
